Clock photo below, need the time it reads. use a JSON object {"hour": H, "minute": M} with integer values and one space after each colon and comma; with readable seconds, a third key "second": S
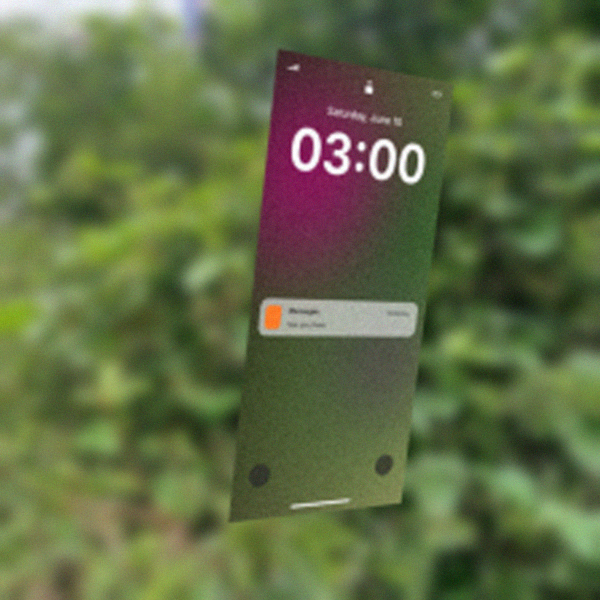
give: {"hour": 3, "minute": 0}
